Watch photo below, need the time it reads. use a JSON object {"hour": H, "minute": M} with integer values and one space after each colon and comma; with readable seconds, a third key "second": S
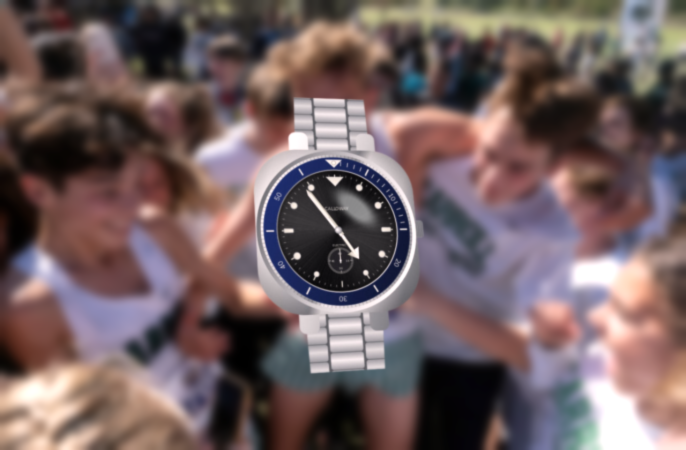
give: {"hour": 4, "minute": 54}
